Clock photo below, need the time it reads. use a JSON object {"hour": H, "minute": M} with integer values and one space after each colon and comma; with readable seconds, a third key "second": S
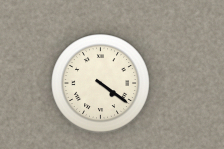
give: {"hour": 4, "minute": 21}
